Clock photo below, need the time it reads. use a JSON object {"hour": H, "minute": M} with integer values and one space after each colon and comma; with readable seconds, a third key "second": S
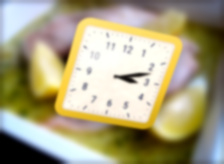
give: {"hour": 3, "minute": 12}
